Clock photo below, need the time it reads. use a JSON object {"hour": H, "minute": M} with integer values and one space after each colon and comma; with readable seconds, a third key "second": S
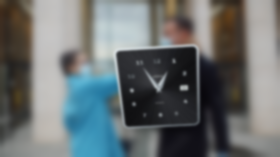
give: {"hour": 12, "minute": 55}
